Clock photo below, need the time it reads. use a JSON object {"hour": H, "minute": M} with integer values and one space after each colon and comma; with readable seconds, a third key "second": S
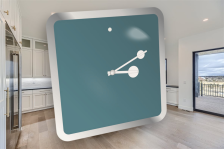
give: {"hour": 3, "minute": 11}
